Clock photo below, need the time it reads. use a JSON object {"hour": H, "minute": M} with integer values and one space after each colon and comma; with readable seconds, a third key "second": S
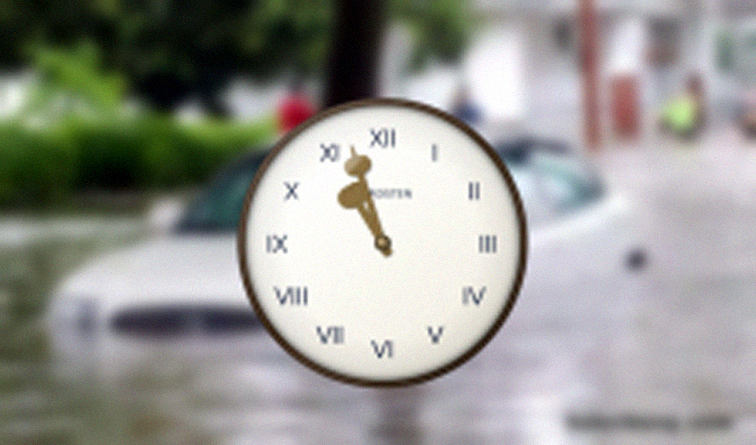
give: {"hour": 10, "minute": 57}
